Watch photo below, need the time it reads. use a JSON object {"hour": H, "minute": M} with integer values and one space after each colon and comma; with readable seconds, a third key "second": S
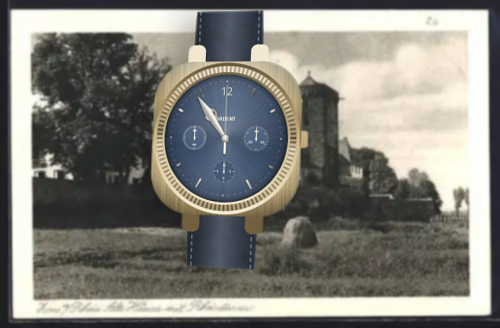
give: {"hour": 10, "minute": 54}
